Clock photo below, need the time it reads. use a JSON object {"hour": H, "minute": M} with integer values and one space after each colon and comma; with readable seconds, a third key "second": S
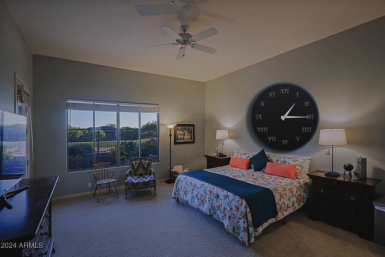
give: {"hour": 1, "minute": 15}
